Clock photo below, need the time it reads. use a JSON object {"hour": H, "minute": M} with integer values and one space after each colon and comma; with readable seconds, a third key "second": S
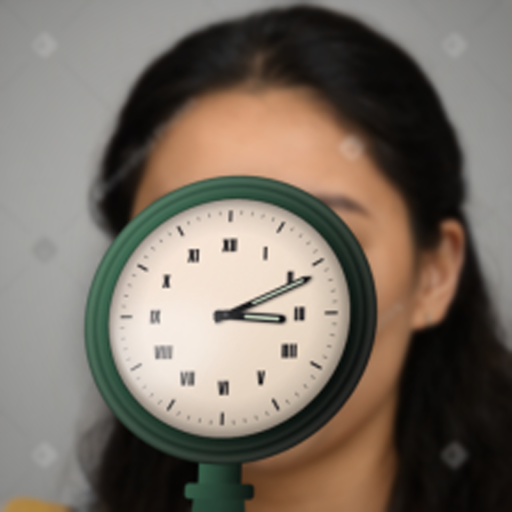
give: {"hour": 3, "minute": 11}
